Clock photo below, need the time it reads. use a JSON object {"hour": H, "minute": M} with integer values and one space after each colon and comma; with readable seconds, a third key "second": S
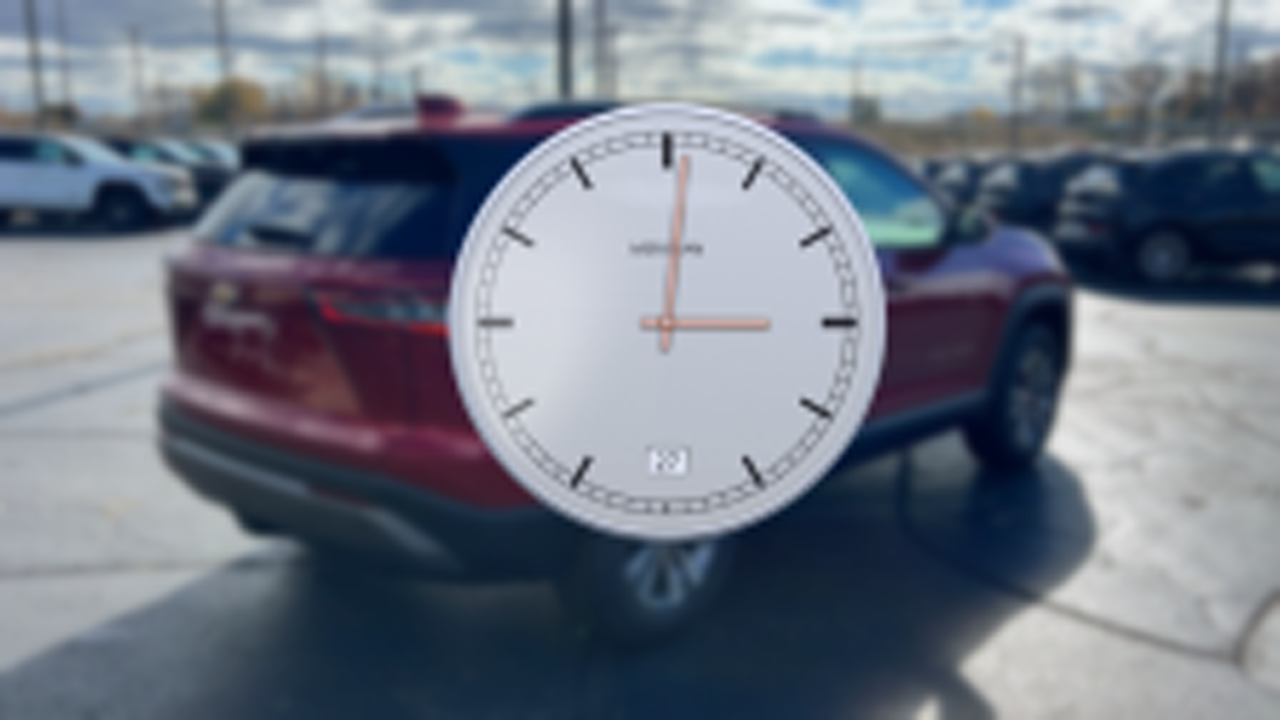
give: {"hour": 3, "minute": 1}
